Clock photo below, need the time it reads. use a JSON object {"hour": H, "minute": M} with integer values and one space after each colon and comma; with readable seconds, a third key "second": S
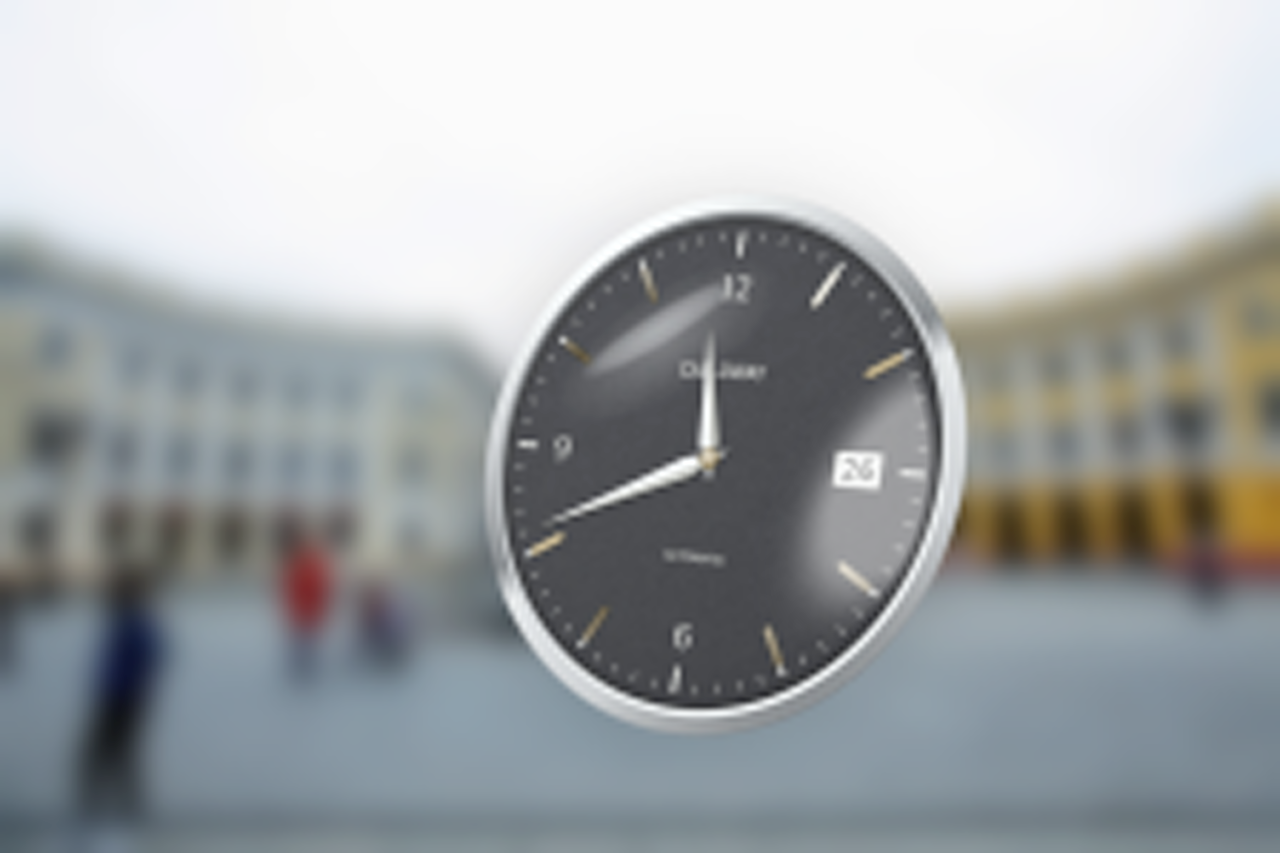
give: {"hour": 11, "minute": 41}
